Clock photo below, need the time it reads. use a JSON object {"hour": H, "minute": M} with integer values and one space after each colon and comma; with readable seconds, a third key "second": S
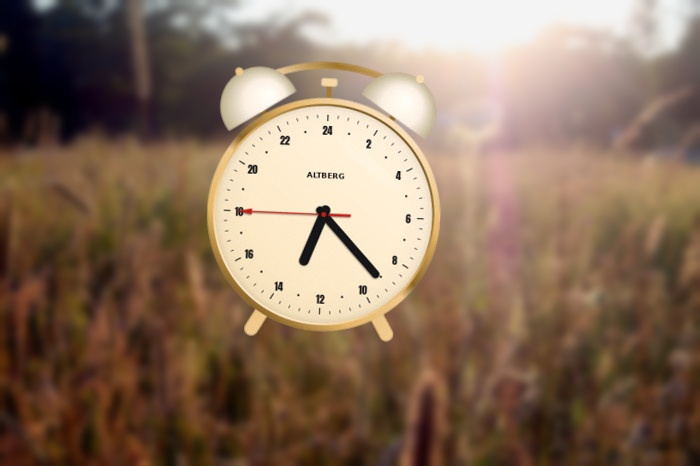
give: {"hour": 13, "minute": 22, "second": 45}
